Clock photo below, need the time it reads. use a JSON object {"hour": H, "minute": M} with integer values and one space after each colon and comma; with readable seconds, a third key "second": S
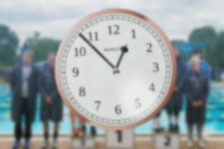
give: {"hour": 12, "minute": 53}
